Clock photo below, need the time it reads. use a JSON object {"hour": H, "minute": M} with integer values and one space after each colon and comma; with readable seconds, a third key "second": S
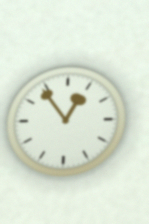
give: {"hour": 12, "minute": 54}
